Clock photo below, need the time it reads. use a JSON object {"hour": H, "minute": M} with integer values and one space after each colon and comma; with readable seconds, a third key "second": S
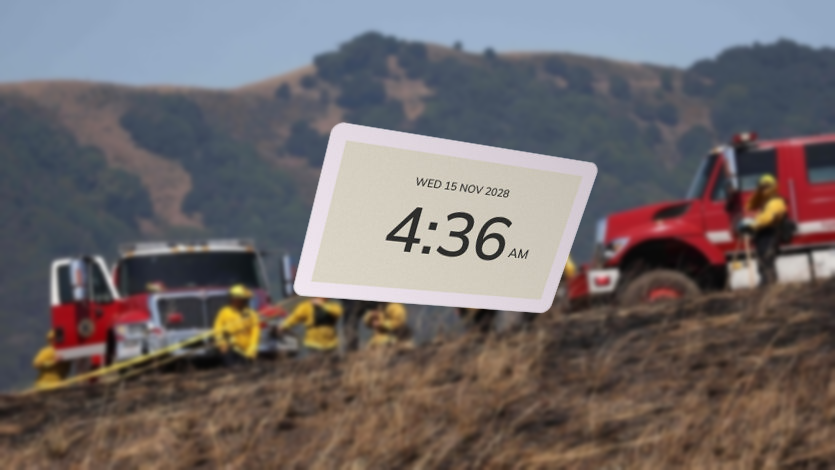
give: {"hour": 4, "minute": 36}
